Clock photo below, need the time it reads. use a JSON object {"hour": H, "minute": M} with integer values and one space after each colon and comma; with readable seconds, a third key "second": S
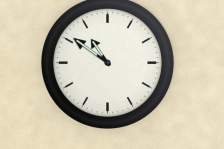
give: {"hour": 10, "minute": 51}
